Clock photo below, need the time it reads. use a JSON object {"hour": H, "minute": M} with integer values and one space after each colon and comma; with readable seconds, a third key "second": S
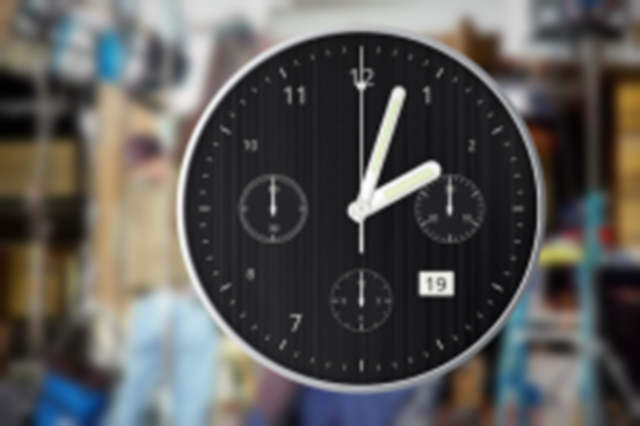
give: {"hour": 2, "minute": 3}
